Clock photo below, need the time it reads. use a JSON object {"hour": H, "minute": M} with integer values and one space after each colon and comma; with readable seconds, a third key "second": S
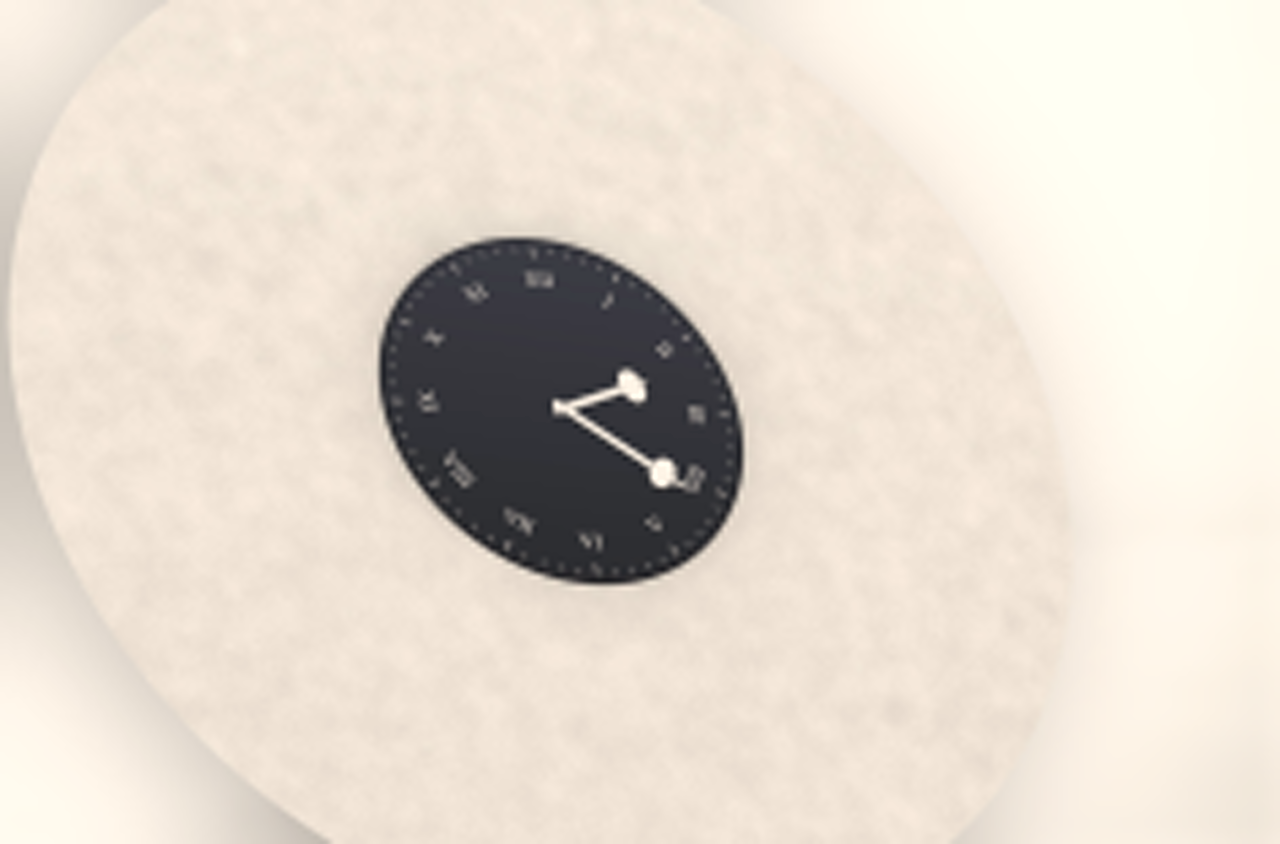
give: {"hour": 2, "minute": 21}
